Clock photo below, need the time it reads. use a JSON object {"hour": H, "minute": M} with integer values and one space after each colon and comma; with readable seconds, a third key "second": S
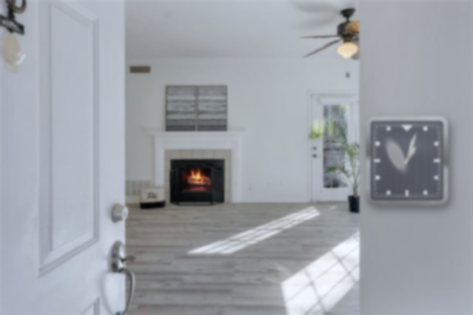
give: {"hour": 1, "minute": 3}
